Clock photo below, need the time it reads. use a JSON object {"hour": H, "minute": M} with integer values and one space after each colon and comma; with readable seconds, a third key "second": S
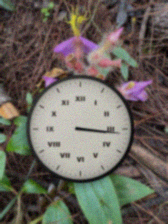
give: {"hour": 3, "minute": 16}
